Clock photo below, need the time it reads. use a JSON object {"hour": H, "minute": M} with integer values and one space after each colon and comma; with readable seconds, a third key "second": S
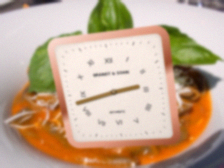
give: {"hour": 2, "minute": 43}
